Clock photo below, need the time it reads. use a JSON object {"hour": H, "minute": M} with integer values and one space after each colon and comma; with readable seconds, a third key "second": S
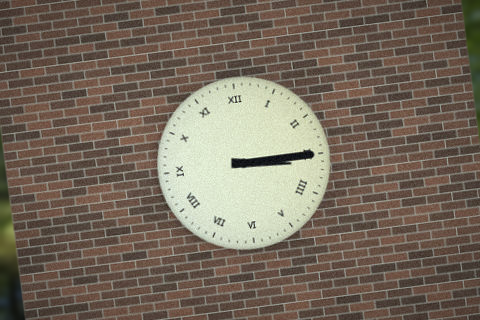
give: {"hour": 3, "minute": 15}
